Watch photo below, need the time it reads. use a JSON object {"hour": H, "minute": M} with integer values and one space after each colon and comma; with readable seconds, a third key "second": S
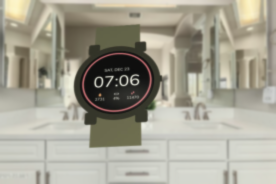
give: {"hour": 7, "minute": 6}
